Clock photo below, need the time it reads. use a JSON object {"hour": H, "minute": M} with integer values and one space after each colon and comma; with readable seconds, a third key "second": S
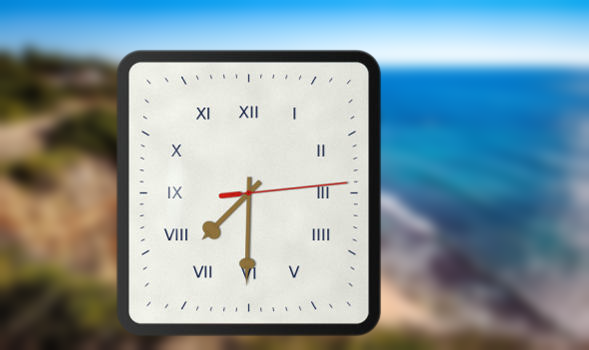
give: {"hour": 7, "minute": 30, "second": 14}
